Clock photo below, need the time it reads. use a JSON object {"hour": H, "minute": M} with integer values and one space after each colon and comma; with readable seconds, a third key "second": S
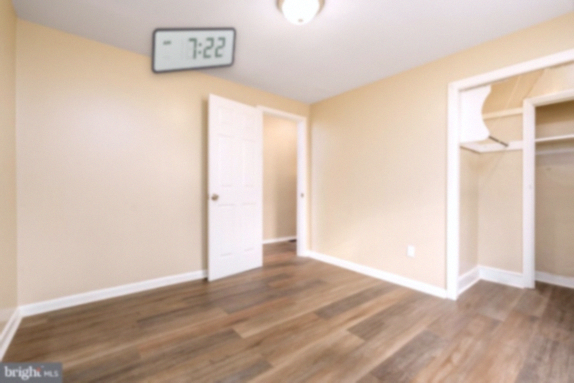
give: {"hour": 7, "minute": 22}
